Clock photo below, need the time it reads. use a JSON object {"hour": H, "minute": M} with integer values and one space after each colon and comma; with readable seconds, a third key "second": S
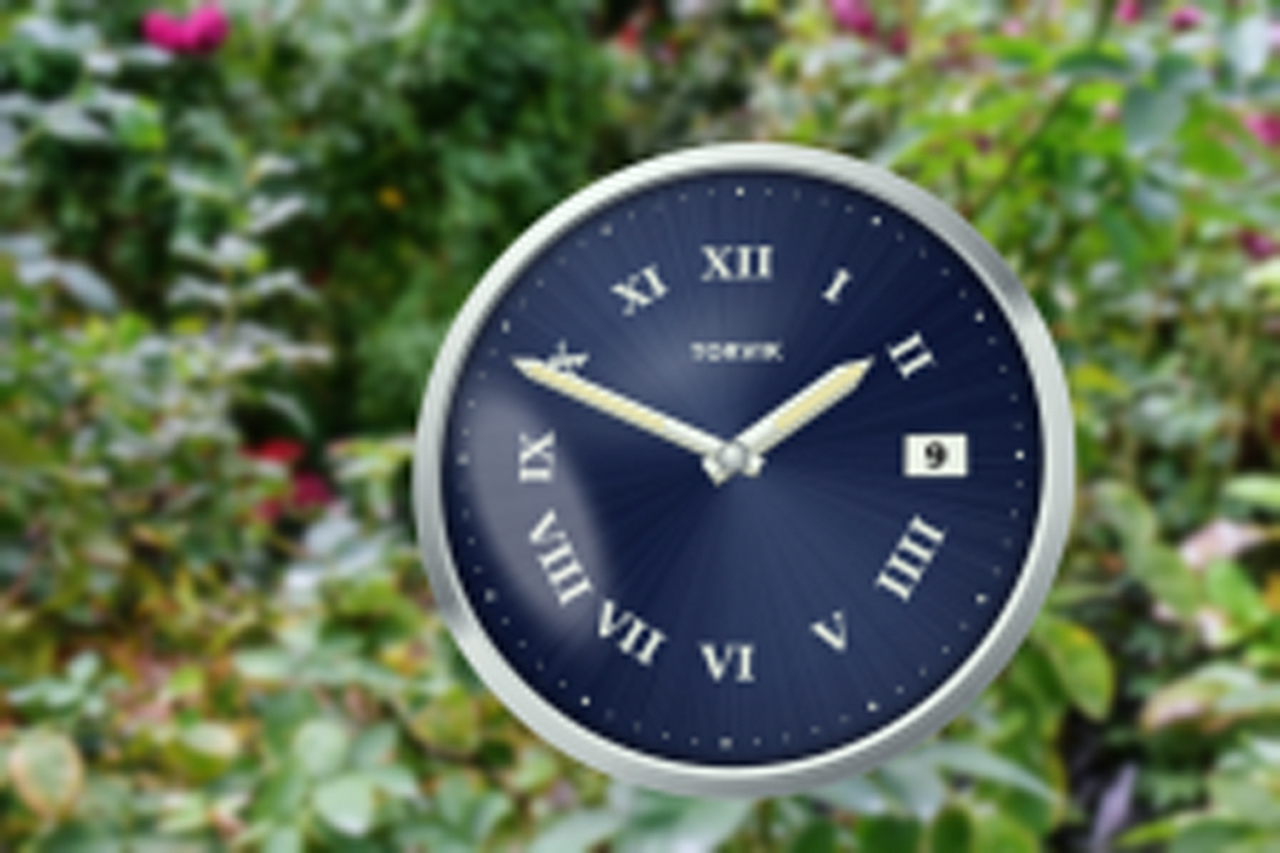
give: {"hour": 1, "minute": 49}
